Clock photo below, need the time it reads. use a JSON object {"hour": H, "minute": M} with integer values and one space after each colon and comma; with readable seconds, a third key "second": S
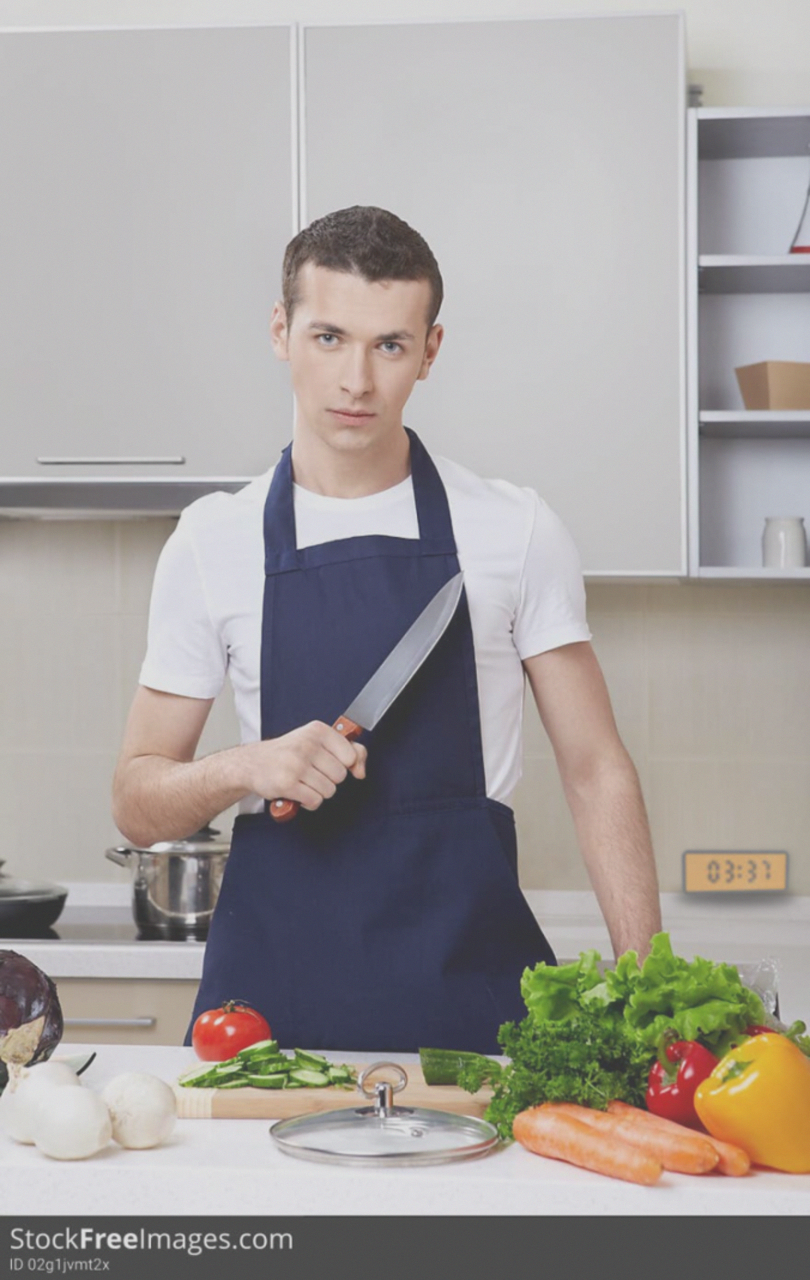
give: {"hour": 3, "minute": 37}
